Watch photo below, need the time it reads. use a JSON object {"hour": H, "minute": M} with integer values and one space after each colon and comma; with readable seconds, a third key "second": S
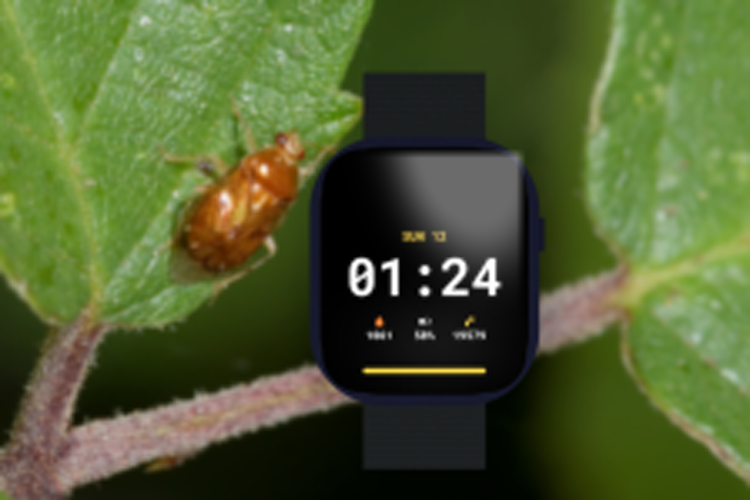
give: {"hour": 1, "minute": 24}
